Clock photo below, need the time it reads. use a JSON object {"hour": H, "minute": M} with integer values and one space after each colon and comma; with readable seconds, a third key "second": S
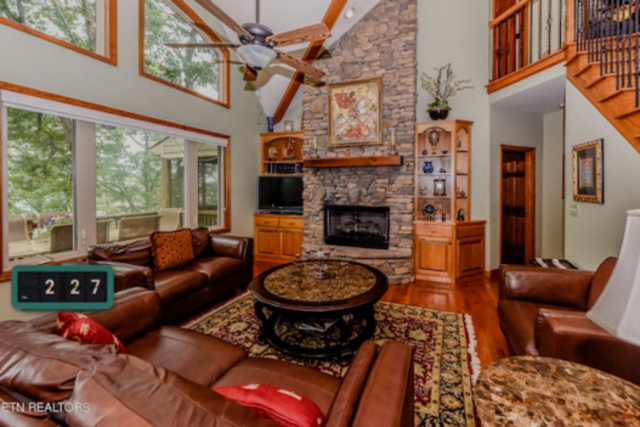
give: {"hour": 2, "minute": 27}
